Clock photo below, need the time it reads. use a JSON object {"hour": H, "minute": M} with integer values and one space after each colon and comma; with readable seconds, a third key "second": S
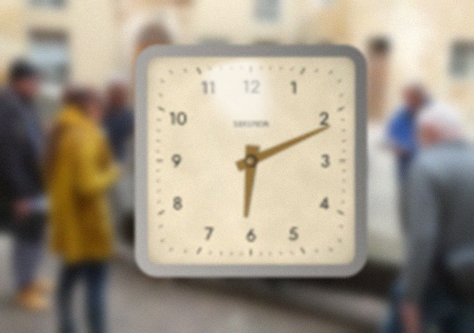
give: {"hour": 6, "minute": 11}
